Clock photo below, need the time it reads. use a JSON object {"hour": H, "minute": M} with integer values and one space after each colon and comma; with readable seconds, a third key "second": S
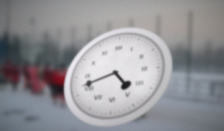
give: {"hour": 4, "minute": 42}
